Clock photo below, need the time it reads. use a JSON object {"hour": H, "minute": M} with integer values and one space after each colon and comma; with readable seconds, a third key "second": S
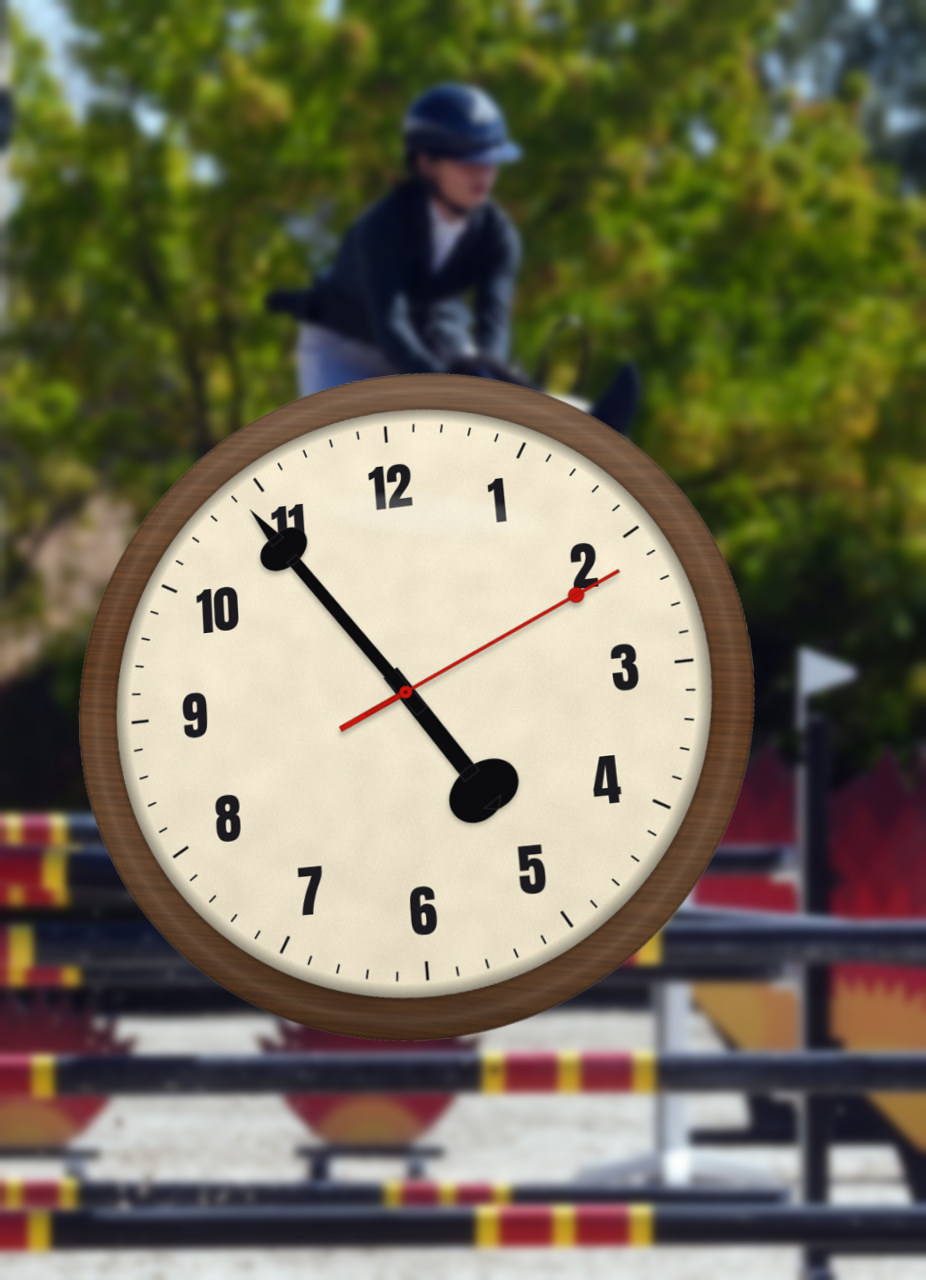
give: {"hour": 4, "minute": 54, "second": 11}
